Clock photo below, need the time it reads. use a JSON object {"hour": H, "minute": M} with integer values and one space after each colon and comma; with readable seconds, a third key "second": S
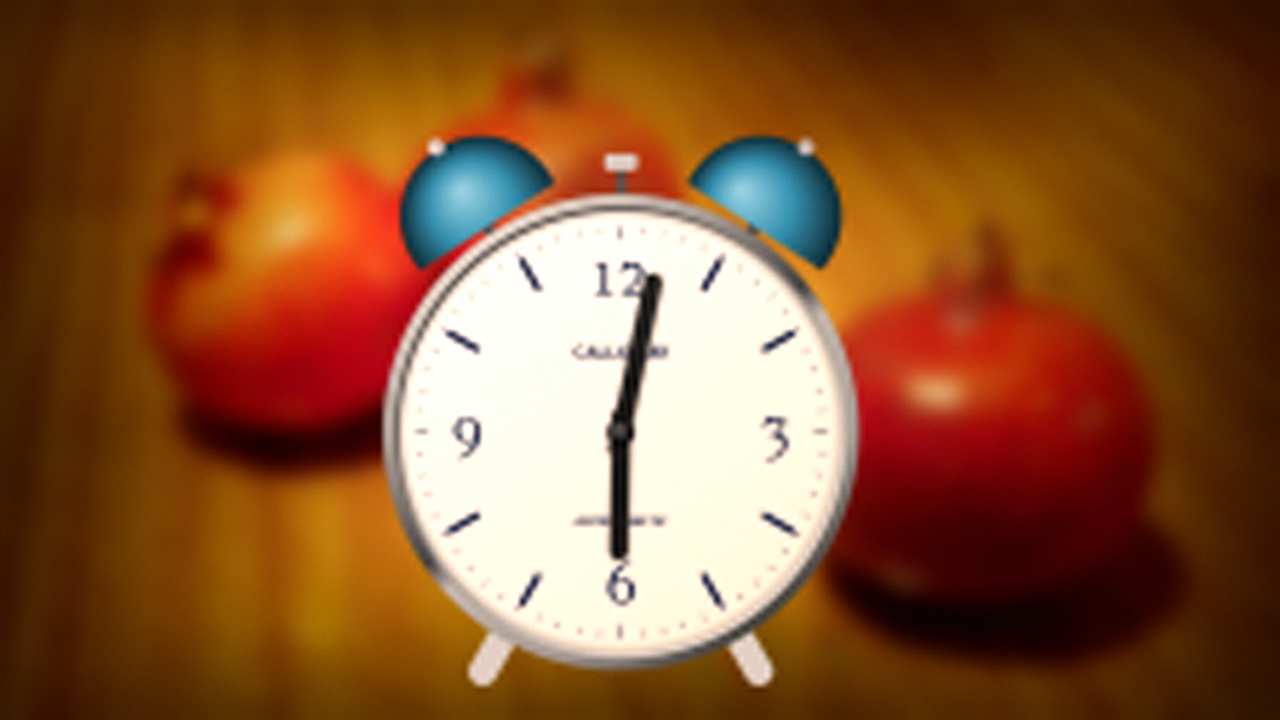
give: {"hour": 6, "minute": 2}
